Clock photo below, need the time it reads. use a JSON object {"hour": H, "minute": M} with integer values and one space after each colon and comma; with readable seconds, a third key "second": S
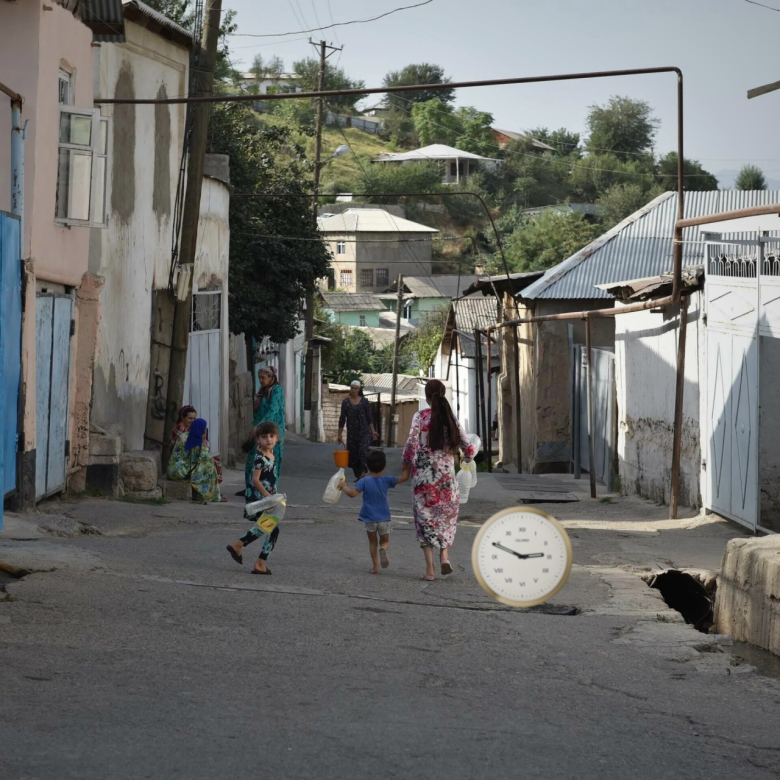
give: {"hour": 2, "minute": 49}
